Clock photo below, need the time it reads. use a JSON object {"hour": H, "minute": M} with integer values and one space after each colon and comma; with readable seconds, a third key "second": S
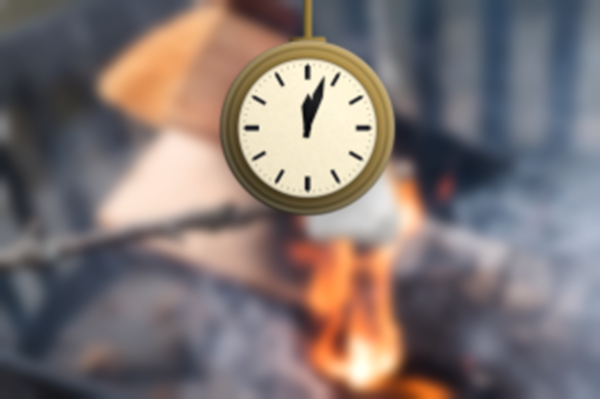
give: {"hour": 12, "minute": 3}
